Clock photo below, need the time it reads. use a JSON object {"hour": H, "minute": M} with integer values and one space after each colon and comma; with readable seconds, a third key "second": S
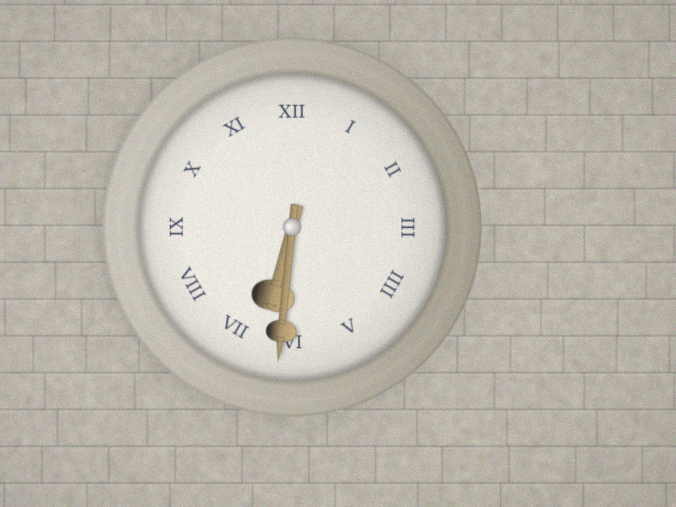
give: {"hour": 6, "minute": 31}
